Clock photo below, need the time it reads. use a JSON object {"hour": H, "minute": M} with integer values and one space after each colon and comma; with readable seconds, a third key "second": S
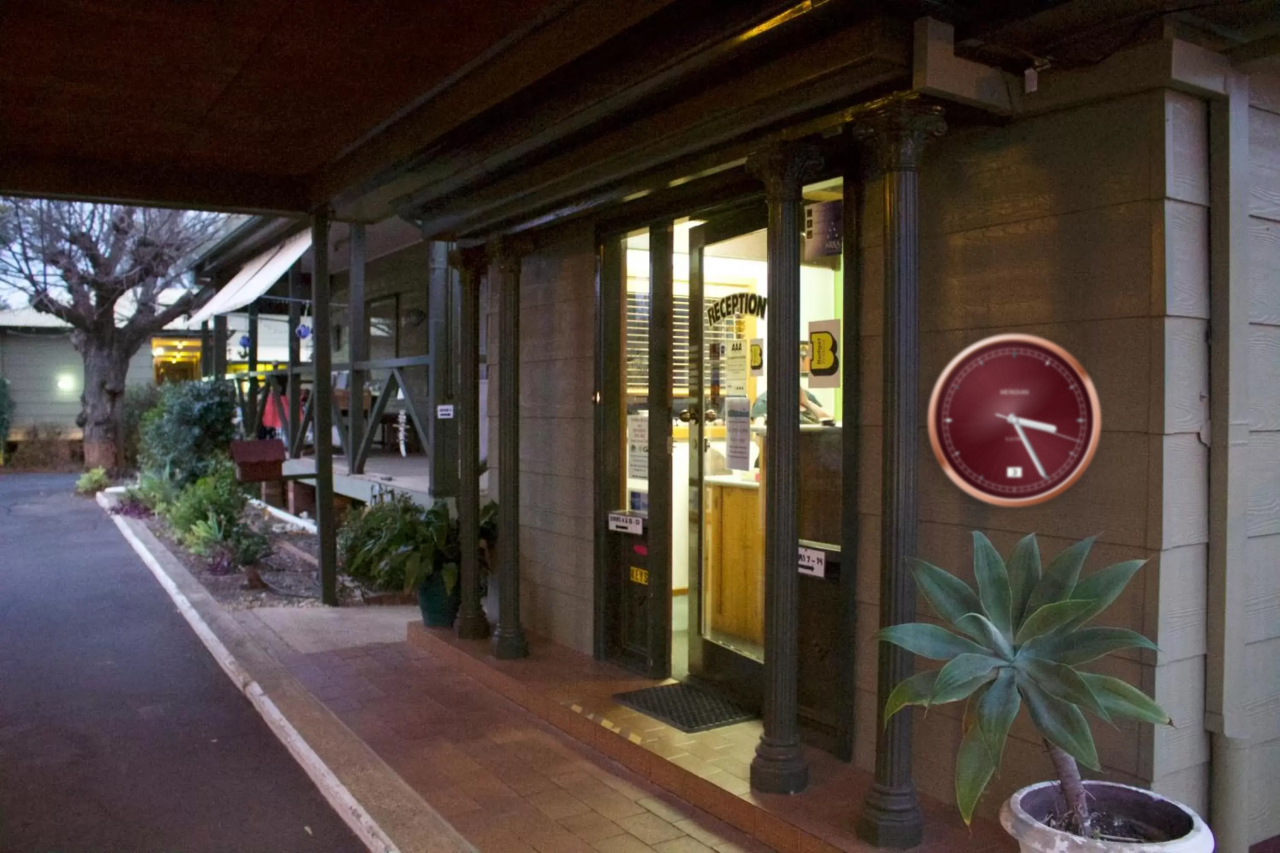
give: {"hour": 3, "minute": 25, "second": 18}
